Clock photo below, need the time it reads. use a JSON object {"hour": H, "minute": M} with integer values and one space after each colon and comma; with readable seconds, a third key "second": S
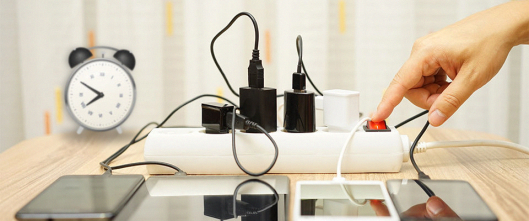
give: {"hour": 7, "minute": 50}
